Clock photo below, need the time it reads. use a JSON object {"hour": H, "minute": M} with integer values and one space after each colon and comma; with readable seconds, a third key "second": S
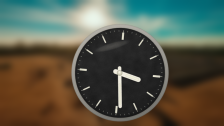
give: {"hour": 3, "minute": 29}
